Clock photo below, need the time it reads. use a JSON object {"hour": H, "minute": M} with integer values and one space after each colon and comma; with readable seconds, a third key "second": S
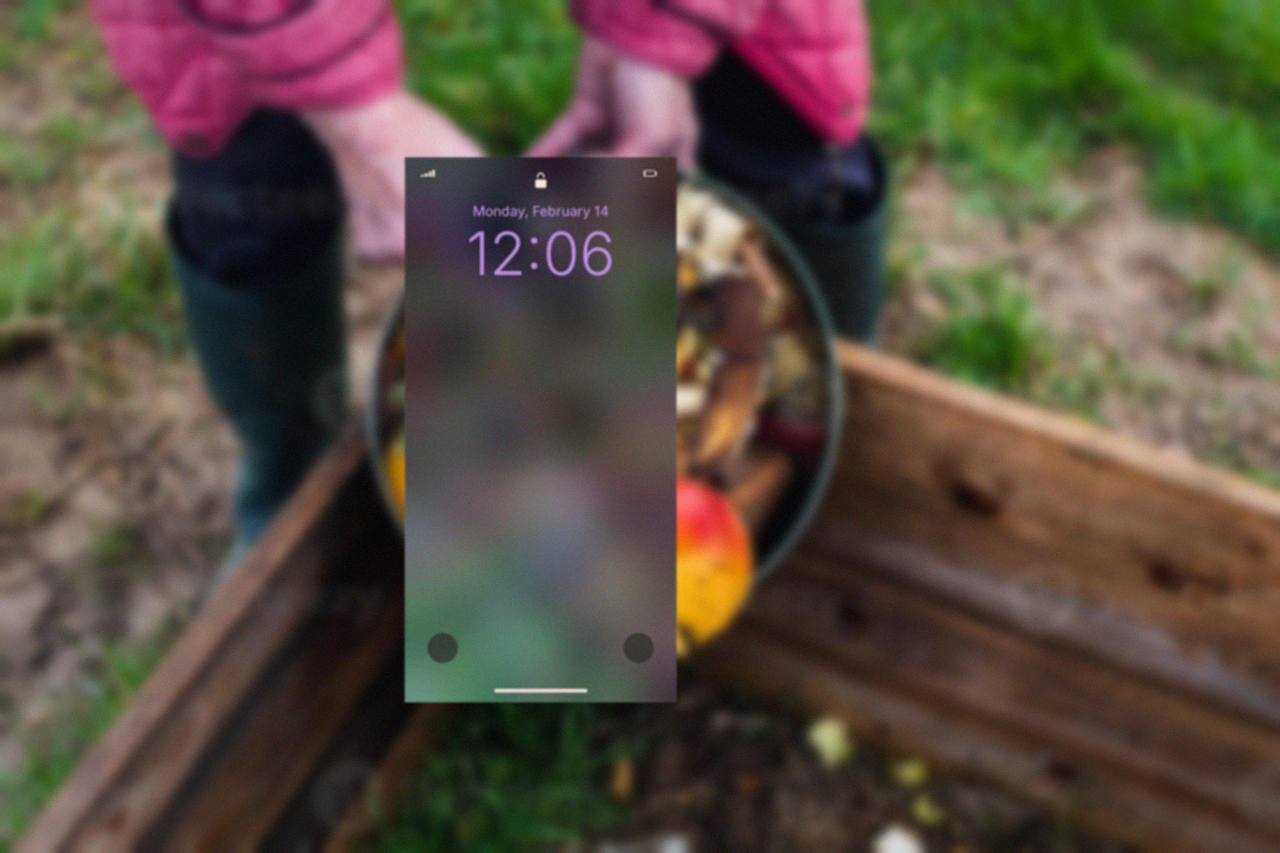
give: {"hour": 12, "minute": 6}
